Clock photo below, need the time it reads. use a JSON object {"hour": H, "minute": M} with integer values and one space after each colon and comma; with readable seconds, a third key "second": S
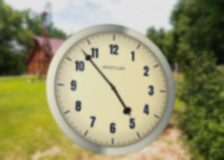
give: {"hour": 4, "minute": 53}
